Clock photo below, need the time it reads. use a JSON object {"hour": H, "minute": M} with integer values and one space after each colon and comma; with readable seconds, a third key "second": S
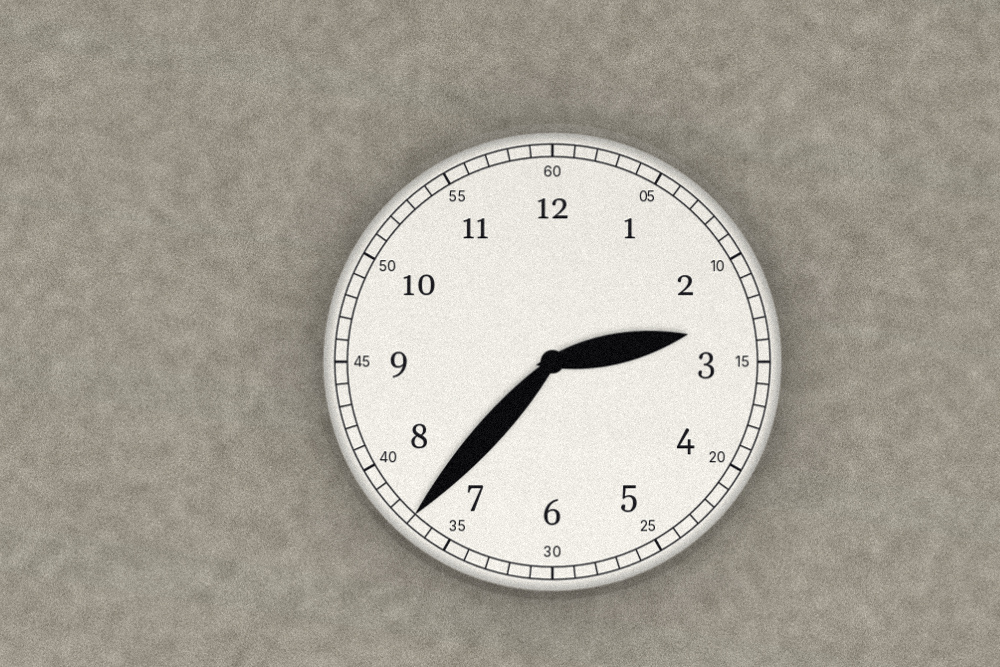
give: {"hour": 2, "minute": 37}
